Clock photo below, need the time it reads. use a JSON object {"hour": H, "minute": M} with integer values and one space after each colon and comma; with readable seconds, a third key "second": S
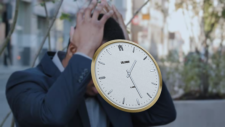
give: {"hour": 1, "minute": 28}
